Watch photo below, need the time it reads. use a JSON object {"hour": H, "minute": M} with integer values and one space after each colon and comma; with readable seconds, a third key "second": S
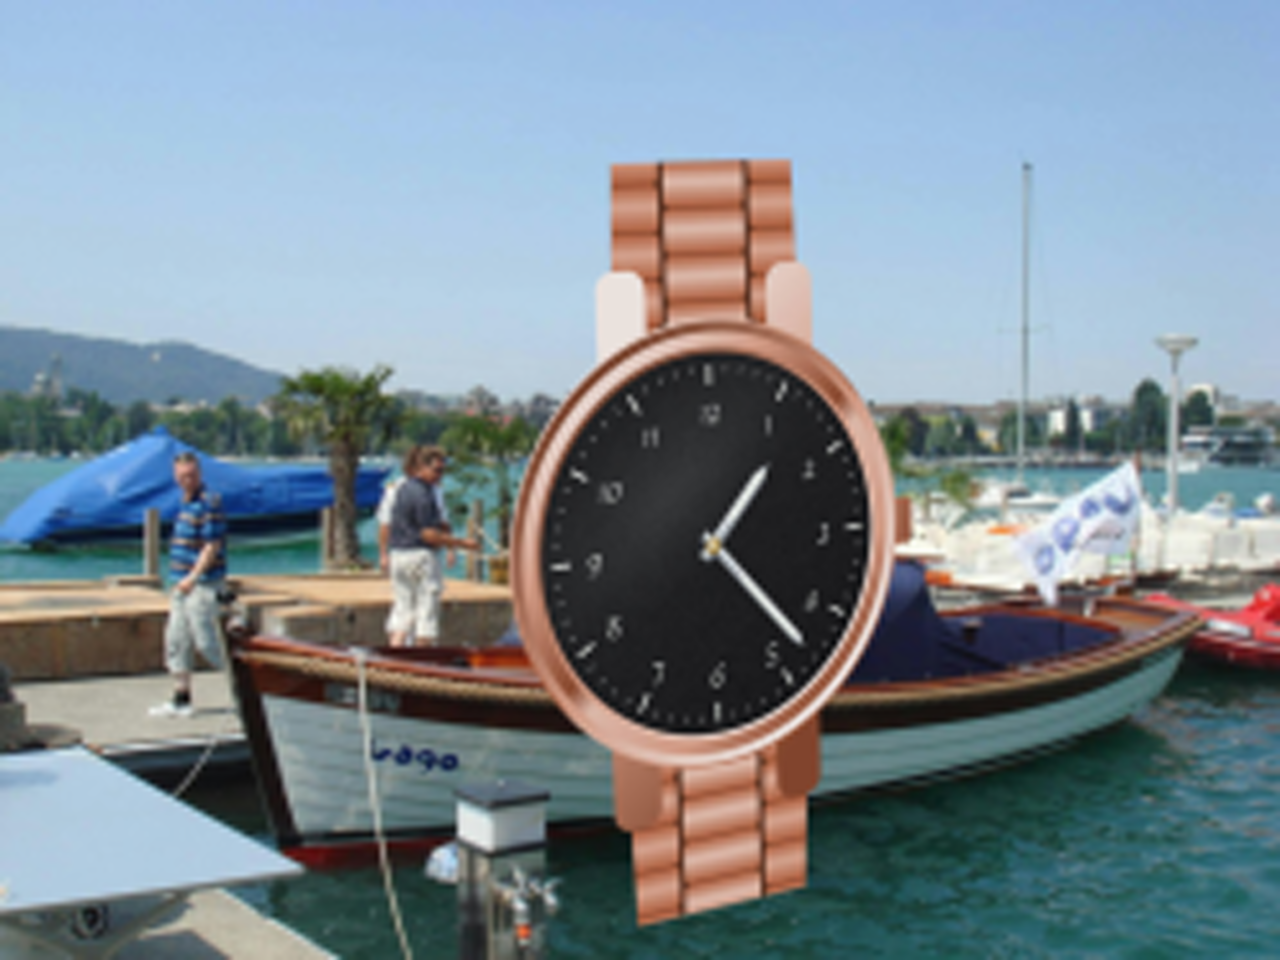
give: {"hour": 1, "minute": 23}
